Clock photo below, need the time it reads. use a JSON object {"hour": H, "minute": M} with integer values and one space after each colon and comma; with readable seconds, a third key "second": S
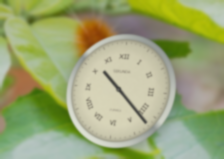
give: {"hour": 10, "minute": 22}
